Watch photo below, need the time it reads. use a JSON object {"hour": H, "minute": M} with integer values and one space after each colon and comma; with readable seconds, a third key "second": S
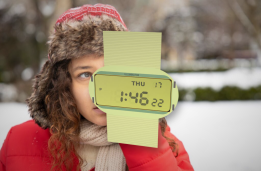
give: {"hour": 1, "minute": 46, "second": 22}
